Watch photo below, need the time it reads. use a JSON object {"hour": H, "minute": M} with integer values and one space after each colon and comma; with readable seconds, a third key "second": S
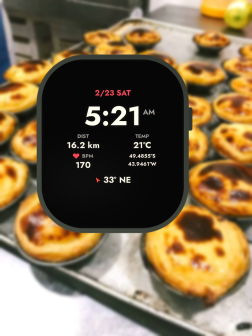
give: {"hour": 5, "minute": 21}
